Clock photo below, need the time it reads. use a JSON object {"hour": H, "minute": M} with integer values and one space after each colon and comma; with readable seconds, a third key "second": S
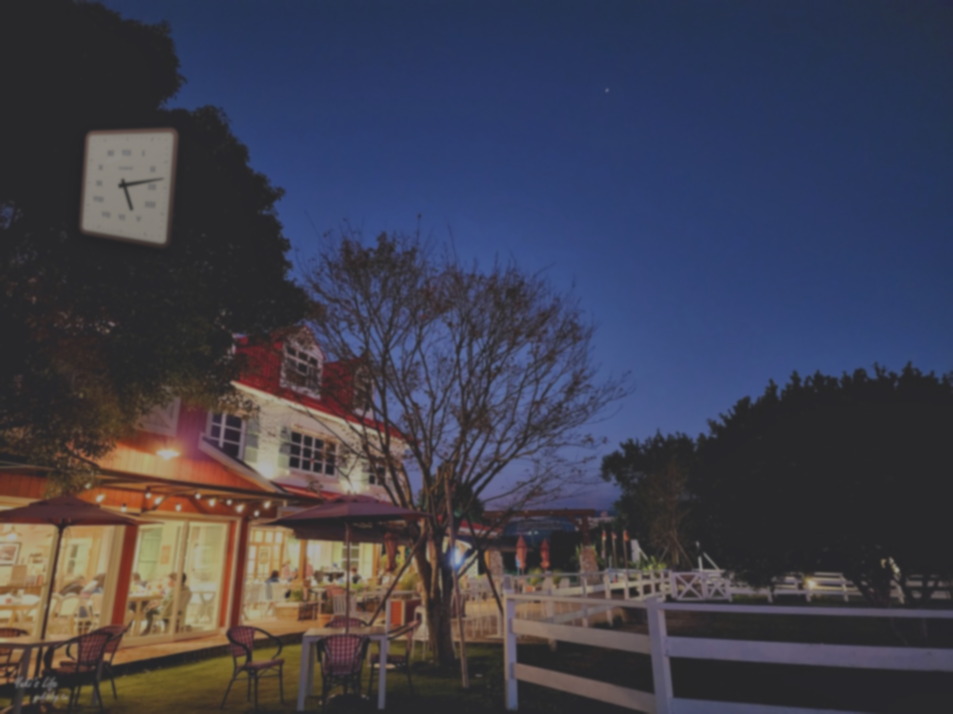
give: {"hour": 5, "minute": 13}
